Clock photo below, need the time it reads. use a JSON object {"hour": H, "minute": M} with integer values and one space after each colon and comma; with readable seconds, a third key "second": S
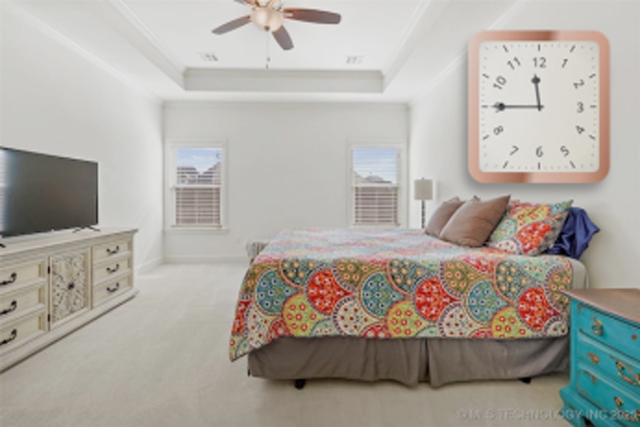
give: {"hour": 11, "minute": 45}
